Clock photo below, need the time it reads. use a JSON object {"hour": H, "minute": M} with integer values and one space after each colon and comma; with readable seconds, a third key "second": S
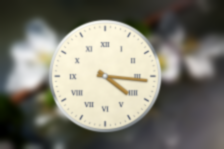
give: {"hour": 4, "minute": 16}
